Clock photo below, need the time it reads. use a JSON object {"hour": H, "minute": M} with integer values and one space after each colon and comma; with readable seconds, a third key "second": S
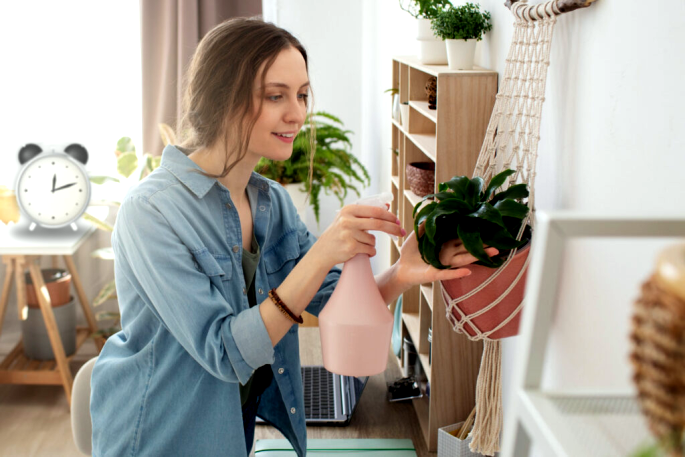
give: {"hour": 12, "minute": 12}
